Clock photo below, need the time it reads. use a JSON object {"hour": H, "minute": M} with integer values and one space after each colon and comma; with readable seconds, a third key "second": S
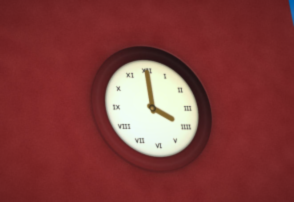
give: {"hour": 4, "minute": 0}
